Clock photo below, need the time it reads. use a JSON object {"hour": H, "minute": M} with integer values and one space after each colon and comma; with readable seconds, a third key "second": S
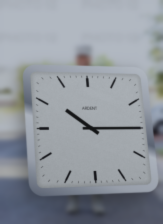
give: {"hour": 10, "minute": 15}
